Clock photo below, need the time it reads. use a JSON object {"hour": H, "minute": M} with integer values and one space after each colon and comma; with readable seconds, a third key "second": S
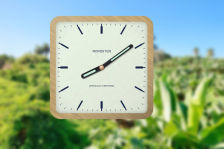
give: {"hour": 8, "minute": 9}
